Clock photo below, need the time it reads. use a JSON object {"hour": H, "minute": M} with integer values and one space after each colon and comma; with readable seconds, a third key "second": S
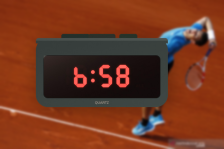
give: {"hour": 6, "minute": 58}
